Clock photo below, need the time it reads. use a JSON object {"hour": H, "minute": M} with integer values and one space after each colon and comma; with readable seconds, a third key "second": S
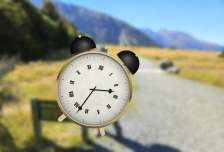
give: {"hour": 2, "minute": 33}
